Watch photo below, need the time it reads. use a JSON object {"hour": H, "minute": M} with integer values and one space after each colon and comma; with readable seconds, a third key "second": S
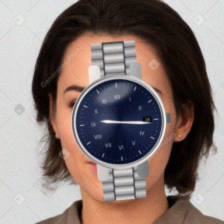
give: {"hour": 9, "minute": 16}
